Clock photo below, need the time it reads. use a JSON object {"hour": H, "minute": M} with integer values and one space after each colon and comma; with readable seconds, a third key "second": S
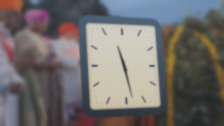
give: {"hour": 11, "minute": 28}
